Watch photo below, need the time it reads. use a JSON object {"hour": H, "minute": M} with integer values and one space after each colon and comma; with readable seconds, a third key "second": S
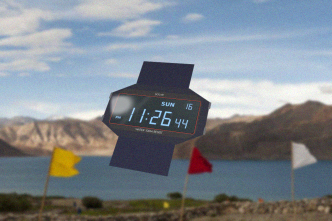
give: {"hour": 11, "minute": 26, "second": 44}
